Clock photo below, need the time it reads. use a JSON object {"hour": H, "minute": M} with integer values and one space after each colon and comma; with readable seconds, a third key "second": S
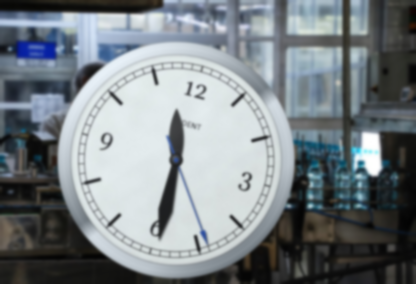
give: {"hour": 11, "minute": 29, "second": 24}
